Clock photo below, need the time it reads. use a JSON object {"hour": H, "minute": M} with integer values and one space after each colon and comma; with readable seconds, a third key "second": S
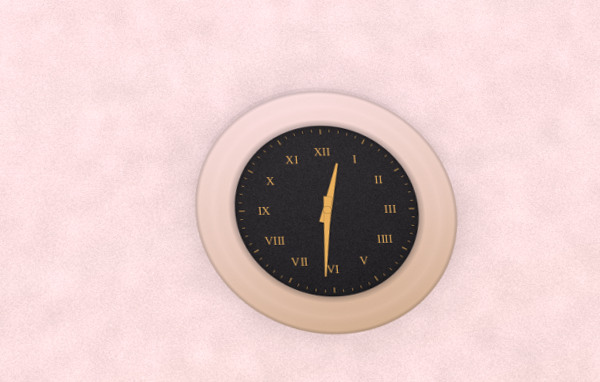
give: {"hour": 12, "minute": 31}
